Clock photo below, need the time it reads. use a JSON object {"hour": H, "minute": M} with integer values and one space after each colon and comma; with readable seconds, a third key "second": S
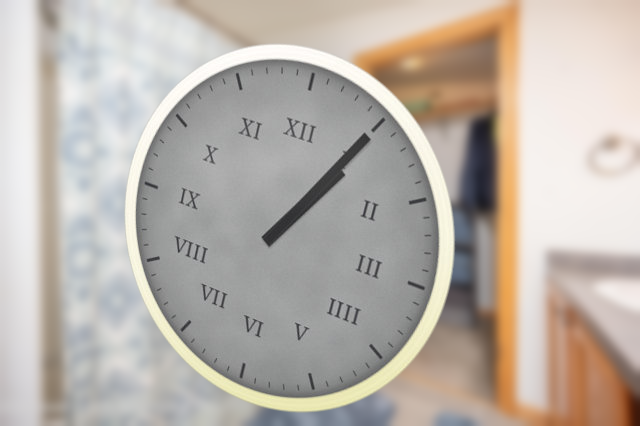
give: {"hour": 1, "minute": 5}
